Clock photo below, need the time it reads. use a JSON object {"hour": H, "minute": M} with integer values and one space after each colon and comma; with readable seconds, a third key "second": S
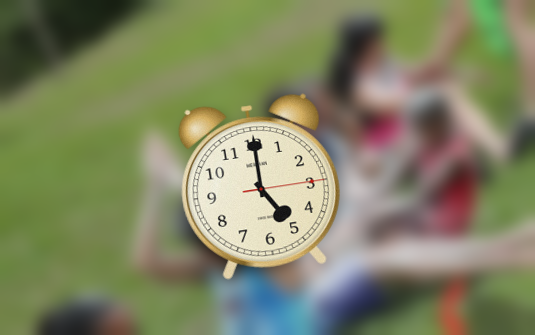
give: {"hour": 5, "minute": 0, "second": 15}
